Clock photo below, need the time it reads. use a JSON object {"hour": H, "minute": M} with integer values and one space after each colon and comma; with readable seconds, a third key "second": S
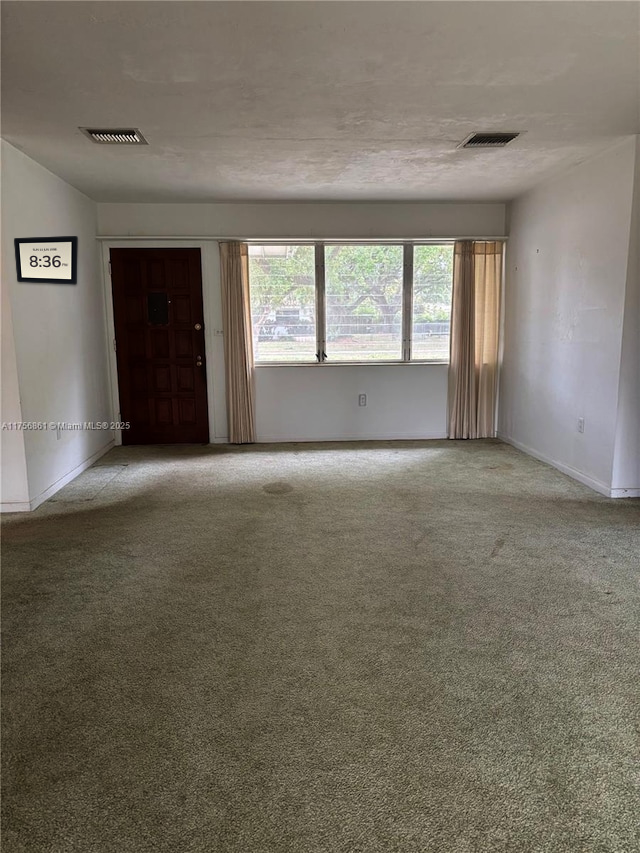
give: {"hour": 8, "minute": 36}
